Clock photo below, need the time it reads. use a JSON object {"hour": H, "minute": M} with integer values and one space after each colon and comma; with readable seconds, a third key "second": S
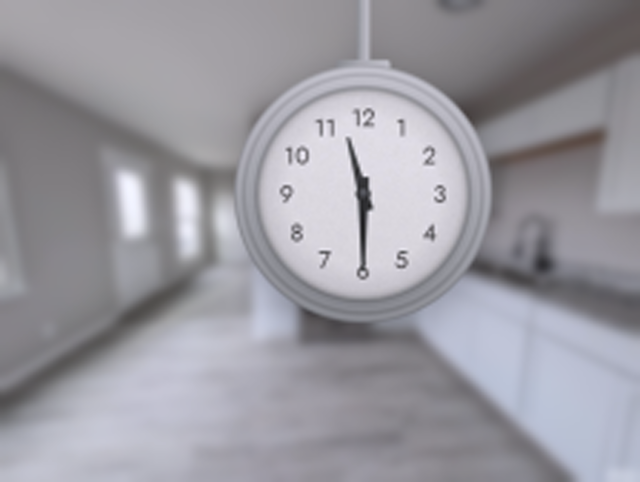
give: {"hour": 11, "minute": 30}
